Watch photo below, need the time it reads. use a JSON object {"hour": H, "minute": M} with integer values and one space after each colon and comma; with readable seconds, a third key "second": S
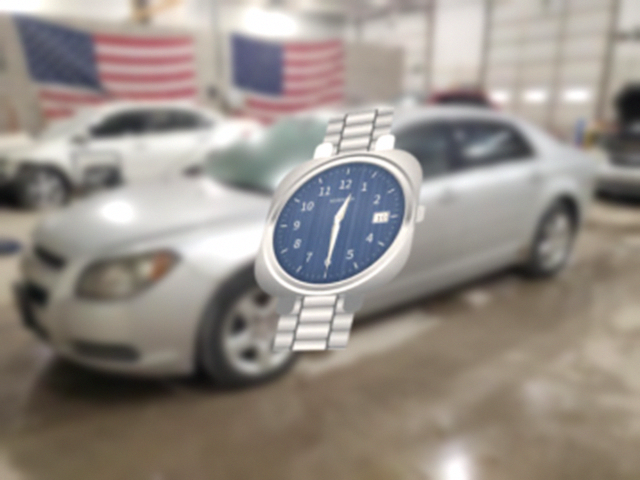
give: {"hour": 12, "minute": 30}
